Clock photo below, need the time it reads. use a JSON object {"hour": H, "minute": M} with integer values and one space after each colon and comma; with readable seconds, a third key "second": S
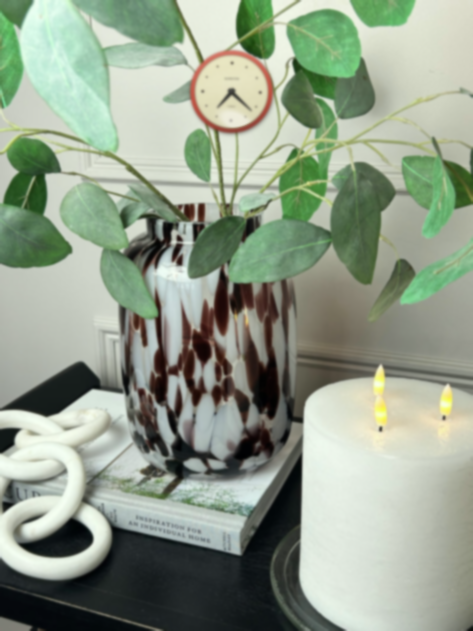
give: {"hour": 7, "minute": 22}
